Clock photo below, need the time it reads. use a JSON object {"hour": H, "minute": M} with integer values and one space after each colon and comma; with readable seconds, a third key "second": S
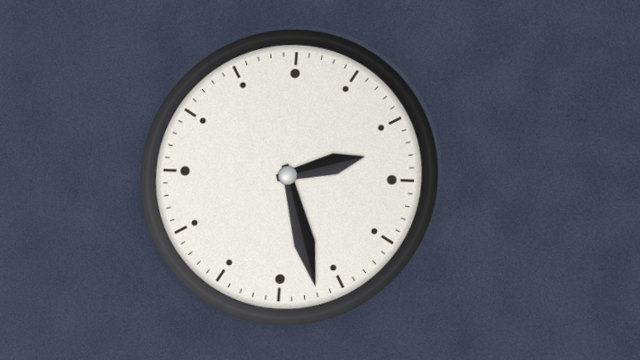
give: {"hour": 2, "minute": 27}
